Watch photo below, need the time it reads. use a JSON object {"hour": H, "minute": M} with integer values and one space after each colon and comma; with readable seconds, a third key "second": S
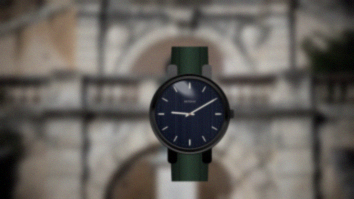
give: {"hour": 9, "minute": 10}
